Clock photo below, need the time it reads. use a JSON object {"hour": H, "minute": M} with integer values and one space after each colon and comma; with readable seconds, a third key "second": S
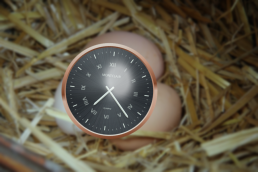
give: {"hour": 7, "minute": 23}
